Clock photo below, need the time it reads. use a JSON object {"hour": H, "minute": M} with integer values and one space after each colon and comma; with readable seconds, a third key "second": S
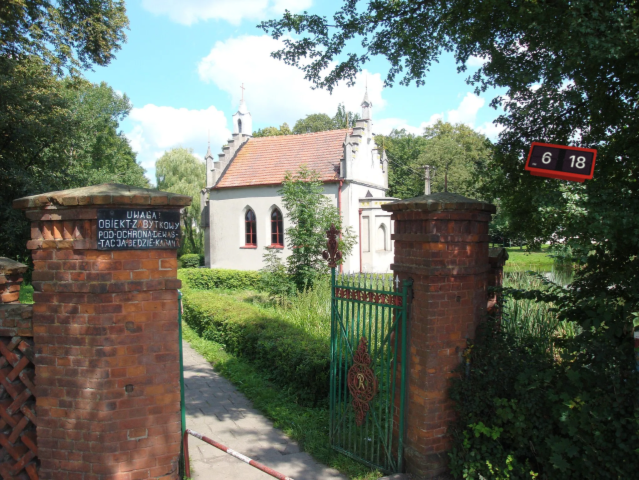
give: {"hour": 6, "minute": 18}
